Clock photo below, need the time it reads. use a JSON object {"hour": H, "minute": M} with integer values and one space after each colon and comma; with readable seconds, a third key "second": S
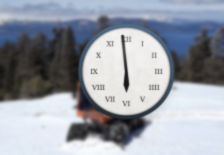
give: {"hour": 5, "minute": 59}
